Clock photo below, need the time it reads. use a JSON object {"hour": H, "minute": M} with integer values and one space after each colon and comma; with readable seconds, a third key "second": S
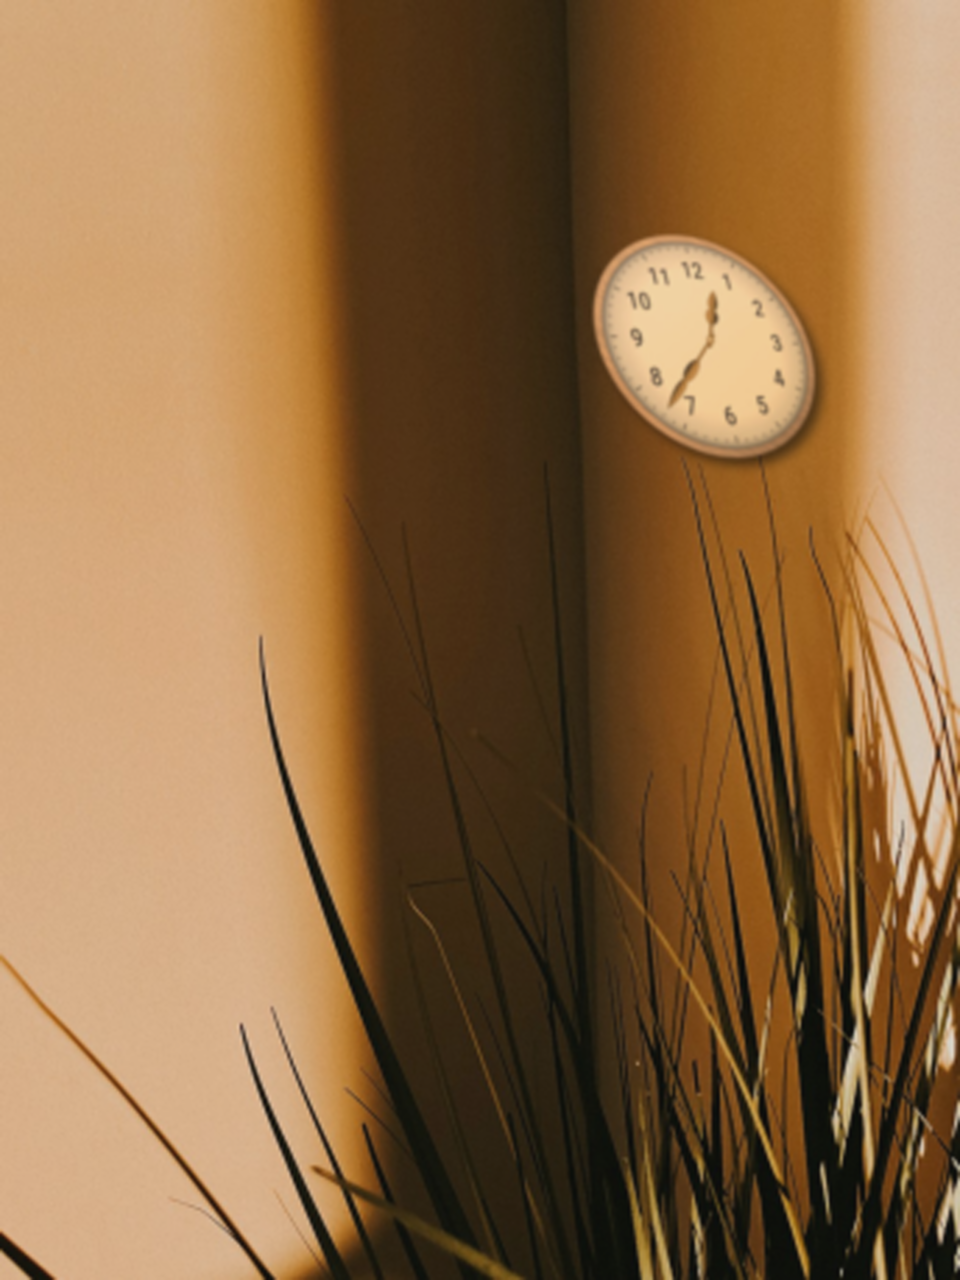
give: {"hour": 12, "minute": 37}
